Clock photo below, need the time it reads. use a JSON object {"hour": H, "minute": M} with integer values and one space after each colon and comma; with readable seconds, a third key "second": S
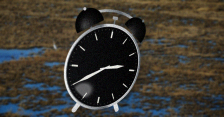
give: {"hour": 2, "minute": 40}
